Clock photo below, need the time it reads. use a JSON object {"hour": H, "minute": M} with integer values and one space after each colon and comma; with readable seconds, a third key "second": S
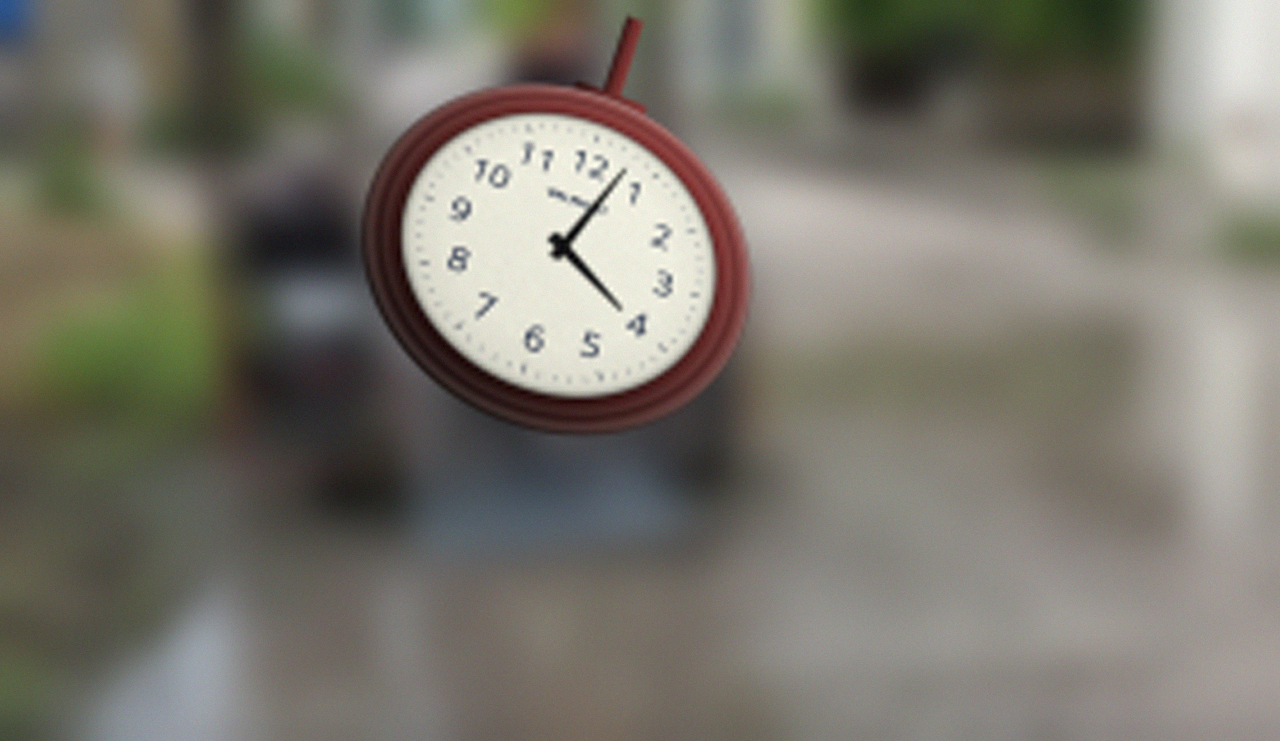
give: {"hour": 4, "minute": 3}
